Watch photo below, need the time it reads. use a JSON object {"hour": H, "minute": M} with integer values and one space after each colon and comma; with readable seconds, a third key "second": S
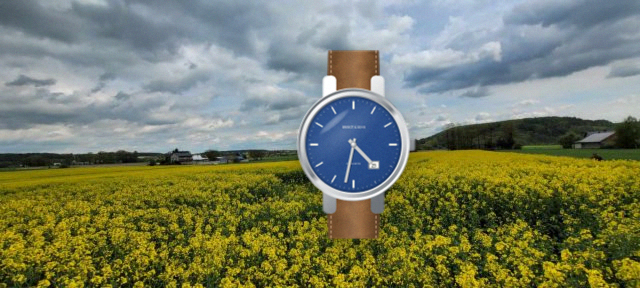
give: {"hour": 4, "minute": 32}
